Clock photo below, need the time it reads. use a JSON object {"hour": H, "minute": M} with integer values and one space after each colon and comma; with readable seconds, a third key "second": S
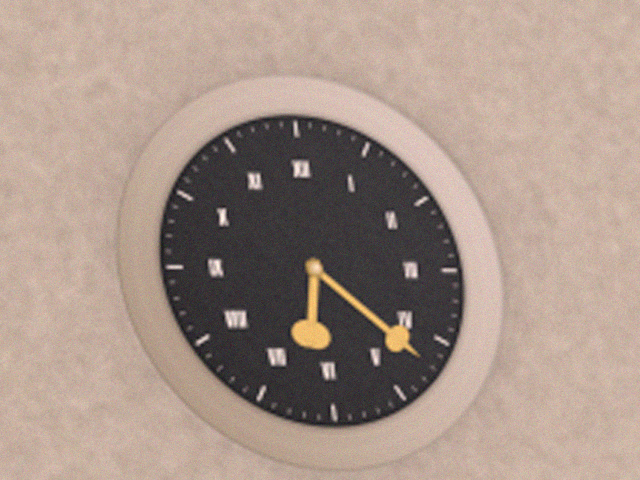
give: {"hour": 6, "minute": 22}
